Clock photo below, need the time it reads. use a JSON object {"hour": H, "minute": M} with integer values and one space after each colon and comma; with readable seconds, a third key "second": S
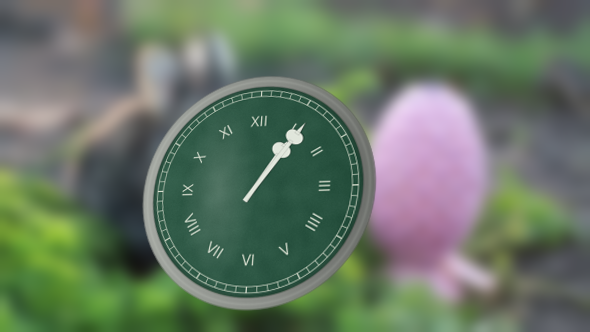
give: {"hour": 1, "minute": 6}
